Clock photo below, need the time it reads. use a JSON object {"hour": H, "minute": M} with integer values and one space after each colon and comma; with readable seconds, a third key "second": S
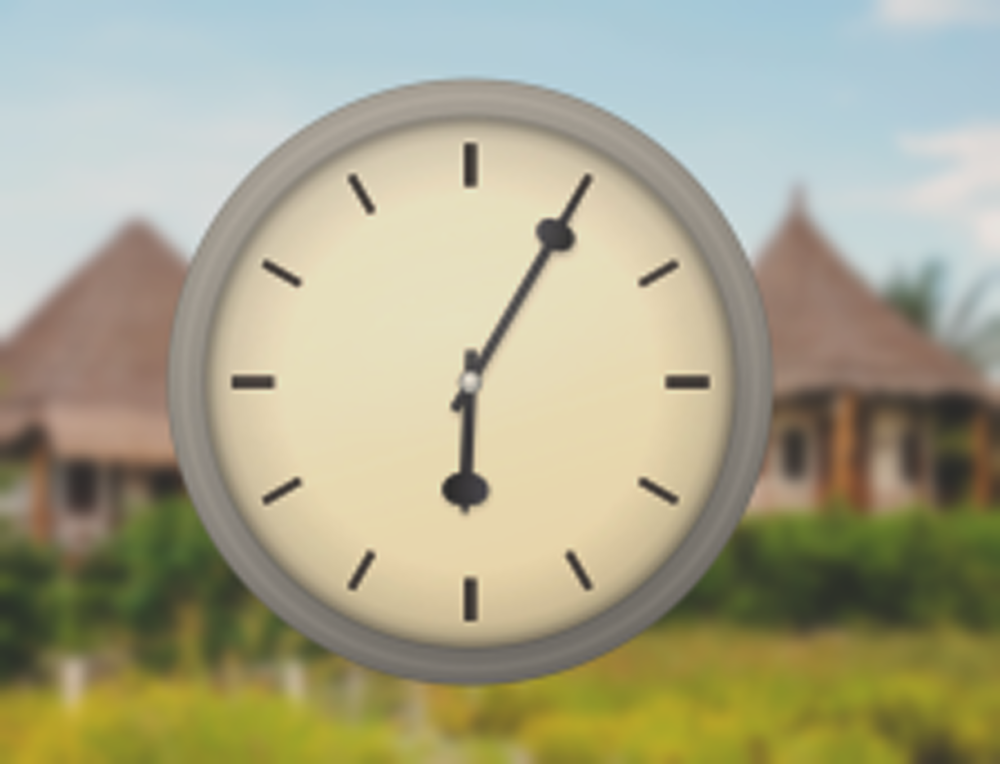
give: {"hour": 6, "minute": 5}
